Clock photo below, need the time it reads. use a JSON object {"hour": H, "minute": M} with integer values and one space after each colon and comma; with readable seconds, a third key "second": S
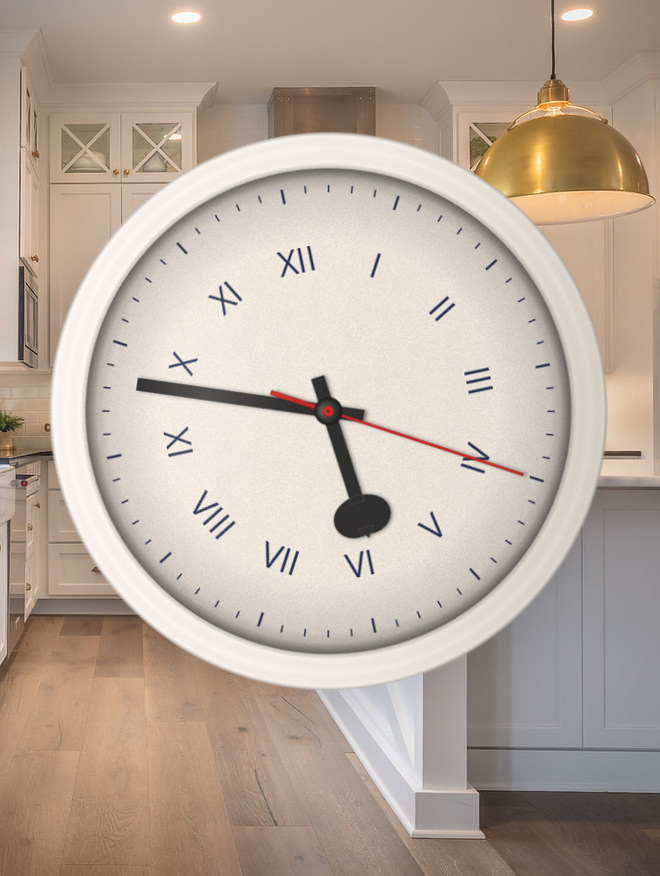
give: {"hour": 5, "minute": 48, "second": 20}
